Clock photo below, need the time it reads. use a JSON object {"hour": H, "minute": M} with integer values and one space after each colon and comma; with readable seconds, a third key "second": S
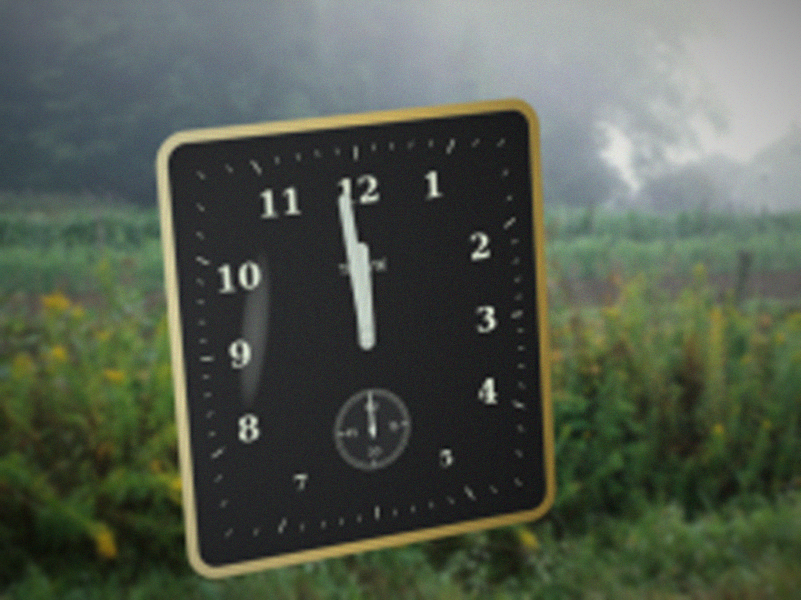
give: {"hour": 11, "minute": 59}
